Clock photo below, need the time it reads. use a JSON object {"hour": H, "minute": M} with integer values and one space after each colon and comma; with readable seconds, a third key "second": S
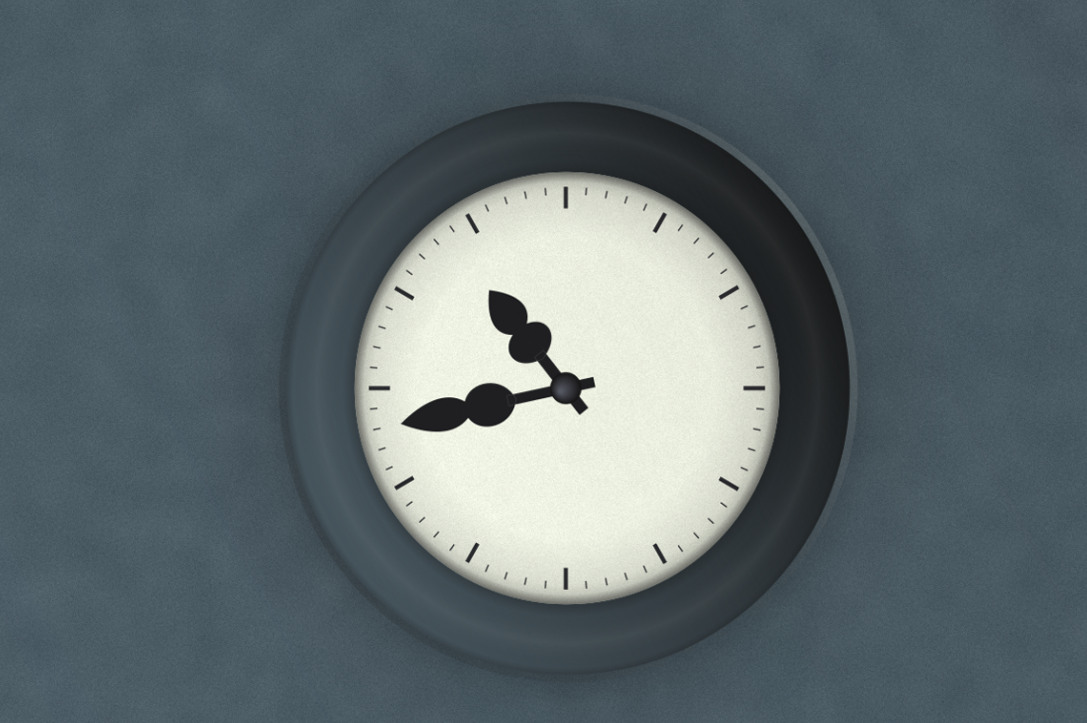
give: {"hour": 10, "minute": 43}
